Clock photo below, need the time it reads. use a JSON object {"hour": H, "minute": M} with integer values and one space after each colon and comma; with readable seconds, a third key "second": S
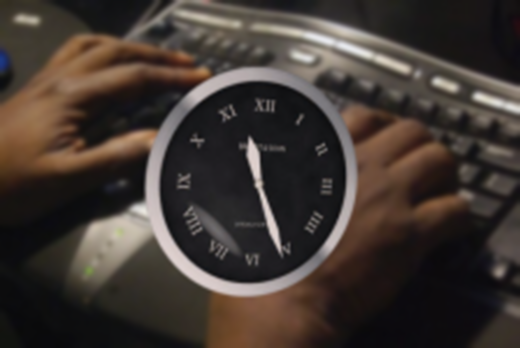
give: {"hour": 11, "minute": 26}
